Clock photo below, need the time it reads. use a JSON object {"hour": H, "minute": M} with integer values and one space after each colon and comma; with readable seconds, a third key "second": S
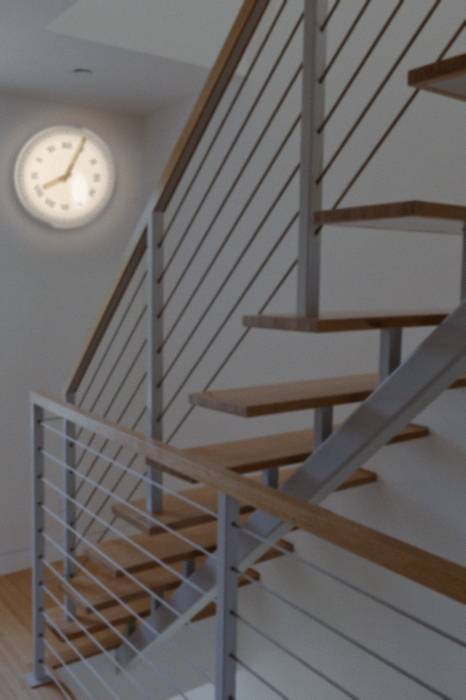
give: {"hour": 8, "minute": 4}
